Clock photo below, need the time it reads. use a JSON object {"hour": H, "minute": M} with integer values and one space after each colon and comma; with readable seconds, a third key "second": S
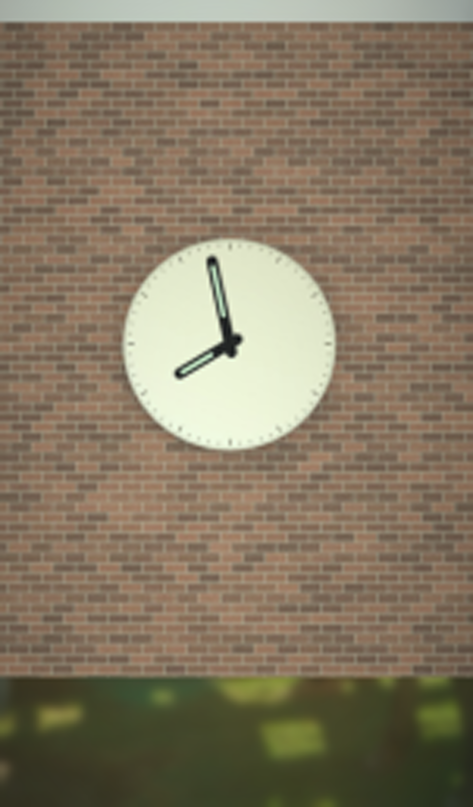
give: {"hour": 7, "minute": 58}
